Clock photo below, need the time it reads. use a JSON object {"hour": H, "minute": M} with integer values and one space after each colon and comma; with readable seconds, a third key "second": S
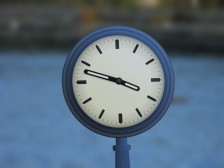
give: {"hour": 3, "minute": 48}
